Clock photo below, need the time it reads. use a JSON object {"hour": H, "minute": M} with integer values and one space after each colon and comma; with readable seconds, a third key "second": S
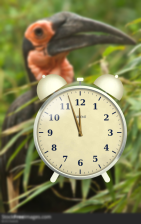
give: {"hour": 11, "minute": 57}
